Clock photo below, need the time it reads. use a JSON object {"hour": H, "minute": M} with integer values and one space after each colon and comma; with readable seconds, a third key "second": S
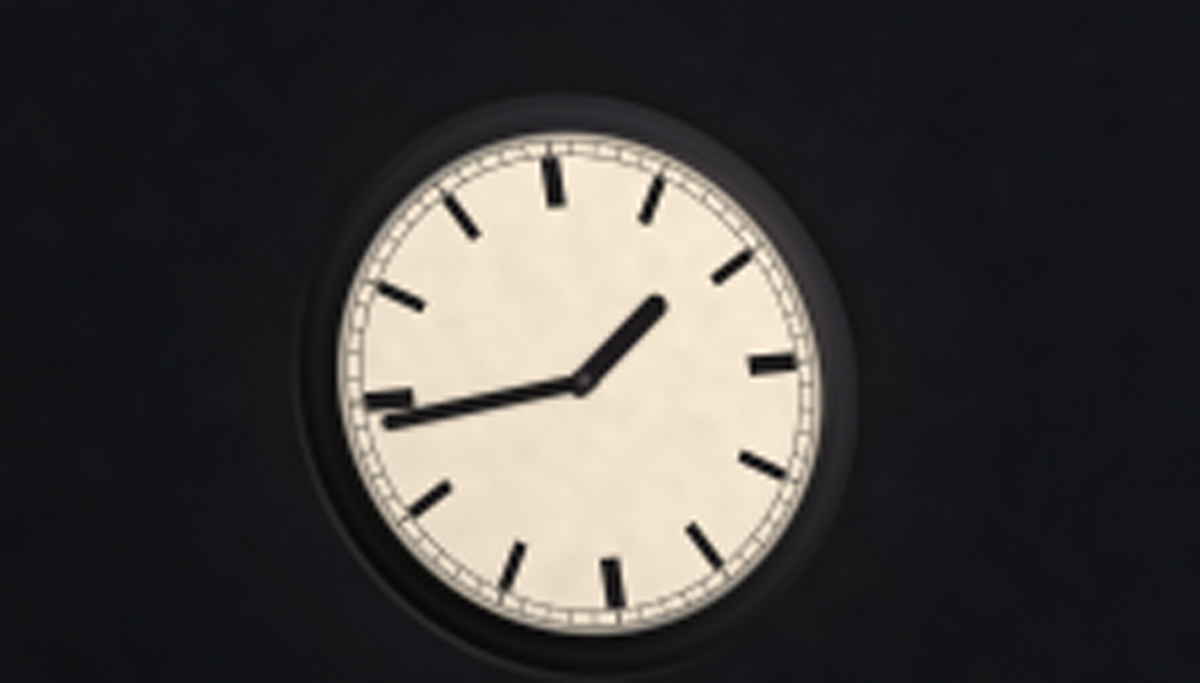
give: {"hour": 1, "minute": 44}
